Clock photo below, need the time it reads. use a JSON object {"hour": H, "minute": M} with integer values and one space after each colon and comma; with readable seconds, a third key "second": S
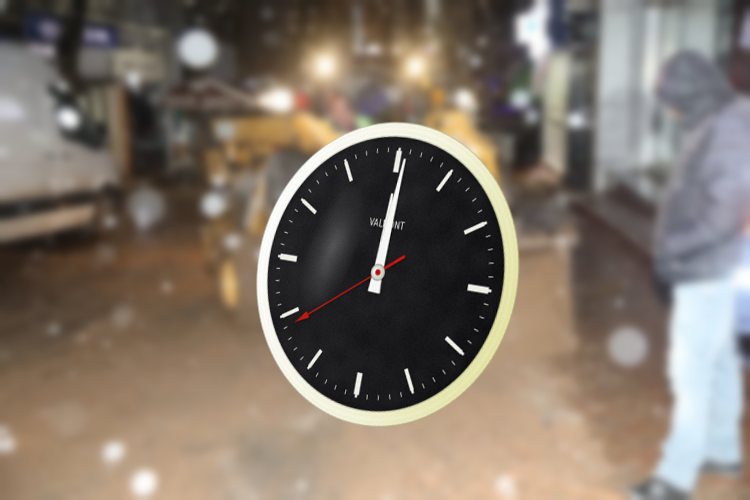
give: {"hour": 12, "minute": 0, "second": 39}
